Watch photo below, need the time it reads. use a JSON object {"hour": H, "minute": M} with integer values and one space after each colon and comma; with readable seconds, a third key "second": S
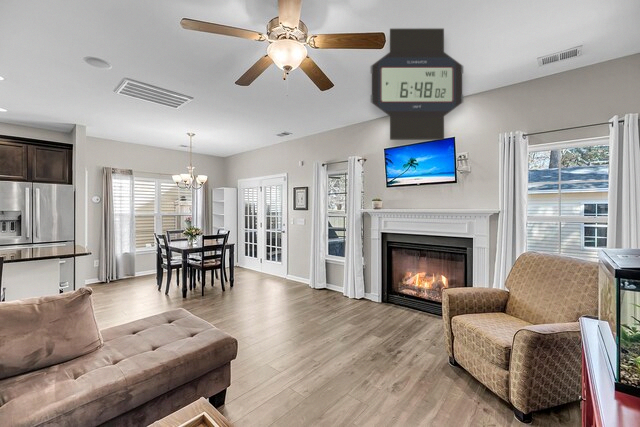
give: {"hour": 6, "minute": 48, "second": 2}
